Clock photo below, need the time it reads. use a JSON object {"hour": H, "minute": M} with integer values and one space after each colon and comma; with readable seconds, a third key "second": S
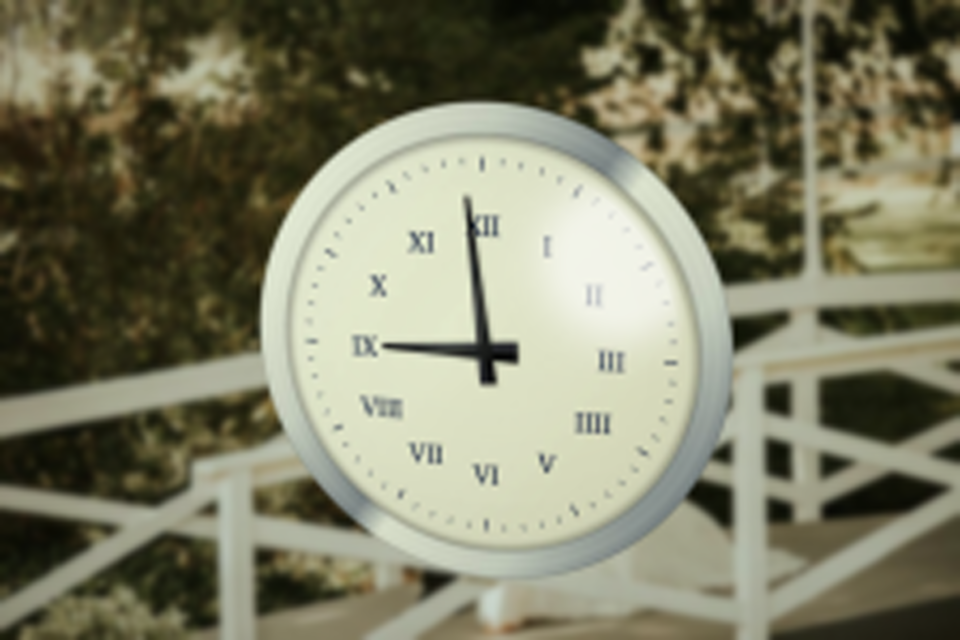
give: {"hour": 8, "minute": 59}
